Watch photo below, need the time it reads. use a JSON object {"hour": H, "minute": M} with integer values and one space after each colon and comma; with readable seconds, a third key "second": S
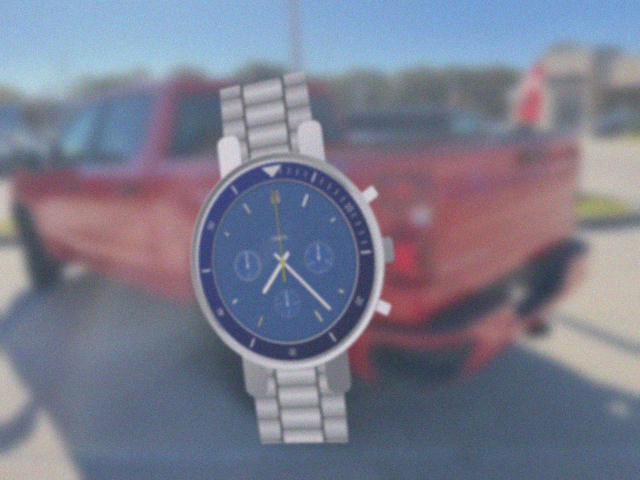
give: {"hour": 7, "minute": 23}
